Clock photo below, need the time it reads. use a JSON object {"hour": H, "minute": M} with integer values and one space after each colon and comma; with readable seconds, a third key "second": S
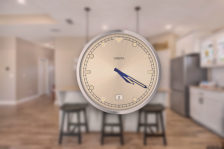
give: {"hour": 4, "minute": 20}
